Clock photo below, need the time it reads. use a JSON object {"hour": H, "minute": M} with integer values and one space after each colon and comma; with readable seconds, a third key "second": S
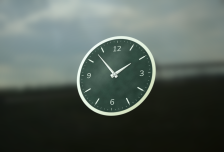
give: {"hour": 1, "minute": 53}
